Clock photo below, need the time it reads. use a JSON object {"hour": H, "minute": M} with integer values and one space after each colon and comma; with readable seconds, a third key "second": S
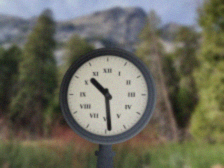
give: {"hour": 10, "minute": 29}
